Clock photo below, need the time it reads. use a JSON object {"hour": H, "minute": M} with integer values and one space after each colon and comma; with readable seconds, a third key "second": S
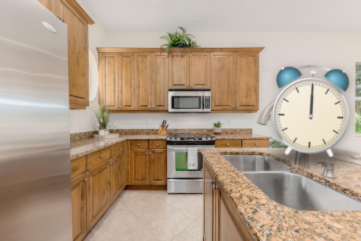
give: {"hour": 12, "minute": 0}
